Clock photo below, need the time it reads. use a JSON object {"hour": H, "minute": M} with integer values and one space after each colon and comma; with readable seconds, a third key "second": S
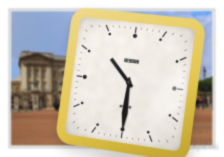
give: {"hour": 10, "minute": 30}
